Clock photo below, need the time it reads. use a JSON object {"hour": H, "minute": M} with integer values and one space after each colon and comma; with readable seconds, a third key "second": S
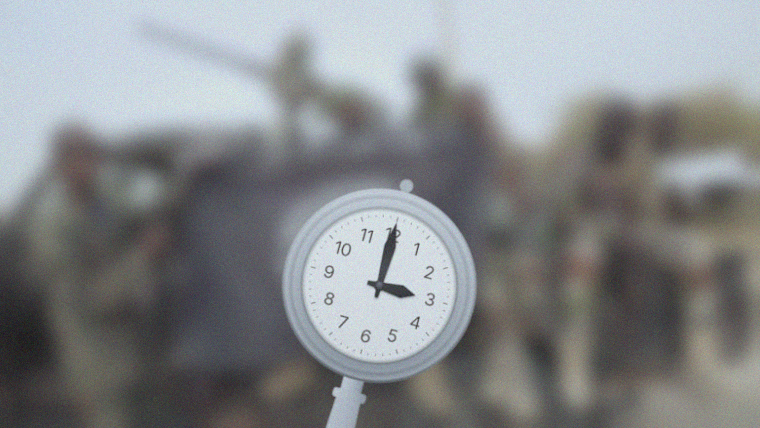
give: {"hour": 3, "minute": 0}
